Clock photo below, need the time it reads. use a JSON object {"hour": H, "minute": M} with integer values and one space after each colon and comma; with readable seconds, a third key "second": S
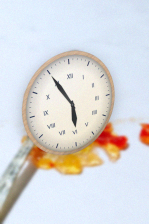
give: {"hour": 5, "minute": 55}
